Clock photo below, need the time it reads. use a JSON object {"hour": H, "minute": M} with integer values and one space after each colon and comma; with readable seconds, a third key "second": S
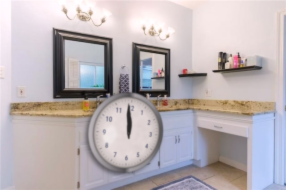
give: {"hour": 11, "minute": 59}
